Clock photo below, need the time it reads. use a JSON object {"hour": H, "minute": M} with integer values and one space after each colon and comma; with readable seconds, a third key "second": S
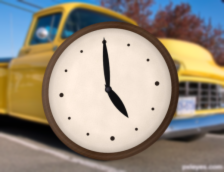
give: {"hour": 5, "minute": 0}
